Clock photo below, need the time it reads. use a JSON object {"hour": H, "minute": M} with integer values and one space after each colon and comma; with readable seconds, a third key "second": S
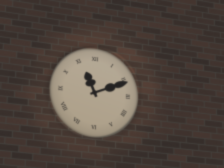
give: {"hour": 11, "minute": 11}
